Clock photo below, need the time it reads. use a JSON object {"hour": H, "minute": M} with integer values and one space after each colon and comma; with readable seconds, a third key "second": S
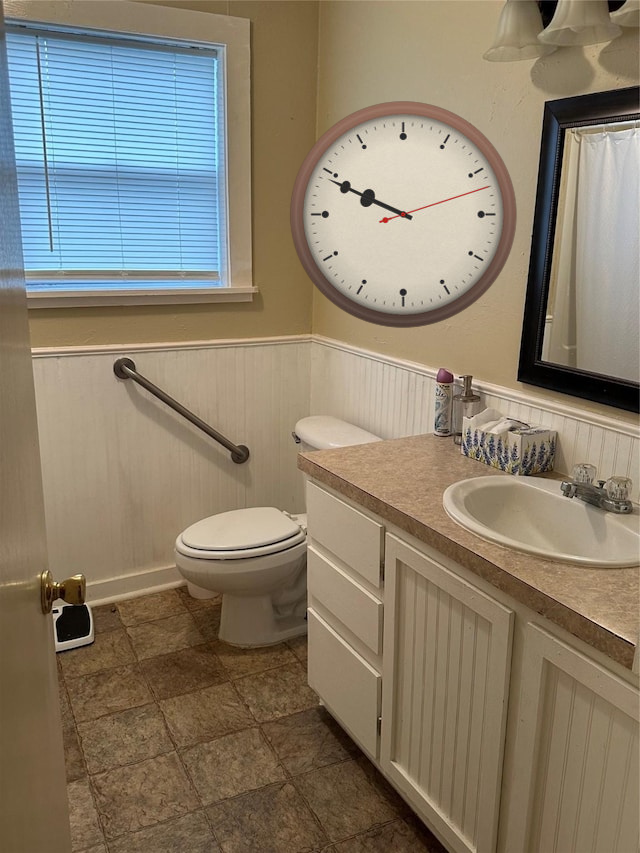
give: {"hour": 9, "minute": 49, "second": 12}
